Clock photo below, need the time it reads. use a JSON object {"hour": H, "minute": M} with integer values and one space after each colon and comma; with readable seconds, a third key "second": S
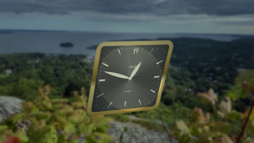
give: {"hour": 12, "minute": 48}
